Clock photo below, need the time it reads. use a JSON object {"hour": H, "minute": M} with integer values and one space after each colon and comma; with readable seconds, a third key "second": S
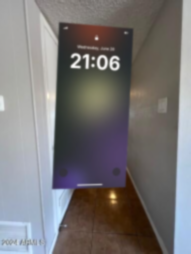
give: {"hour": 21, "minute": 6}
